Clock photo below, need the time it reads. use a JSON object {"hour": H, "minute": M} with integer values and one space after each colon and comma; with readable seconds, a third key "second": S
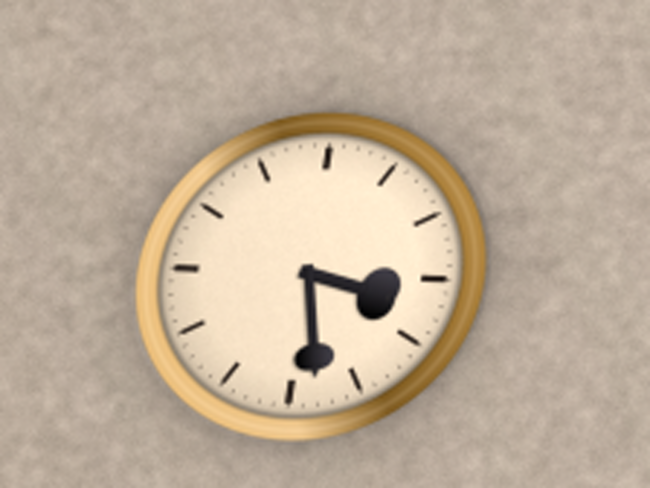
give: {"hour": 3, "minute": 28}
